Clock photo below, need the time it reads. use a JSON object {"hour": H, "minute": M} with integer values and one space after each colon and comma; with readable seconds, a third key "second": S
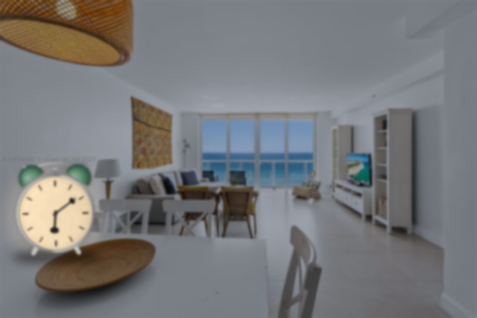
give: {"hour": 6, "minute": 9}
